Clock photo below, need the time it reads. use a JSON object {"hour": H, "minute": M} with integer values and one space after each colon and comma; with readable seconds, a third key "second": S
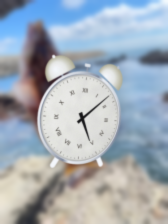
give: {"hour": 5, "minute": 8}
